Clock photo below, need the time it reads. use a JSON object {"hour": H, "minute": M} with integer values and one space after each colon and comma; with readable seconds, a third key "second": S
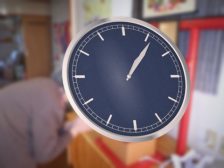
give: {"hour": 1, "minute": 6}
